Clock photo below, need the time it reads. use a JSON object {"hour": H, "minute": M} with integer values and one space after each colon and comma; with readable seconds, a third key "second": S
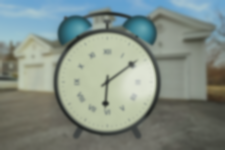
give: {"hour": 6, "minute": 9}
